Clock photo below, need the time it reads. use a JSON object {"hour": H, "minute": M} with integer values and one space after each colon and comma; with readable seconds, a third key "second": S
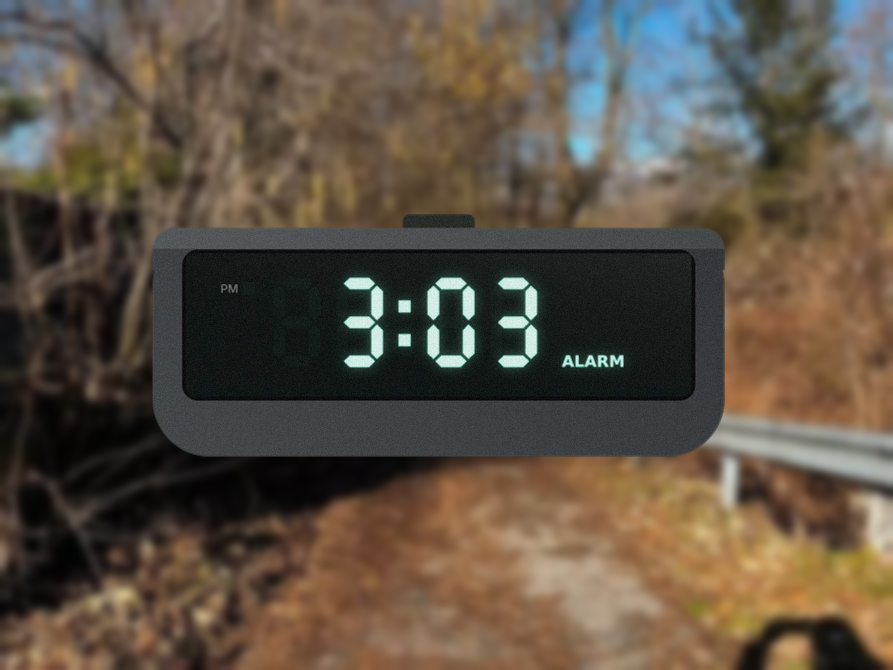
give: {"hour": 3, "minute": 3}
